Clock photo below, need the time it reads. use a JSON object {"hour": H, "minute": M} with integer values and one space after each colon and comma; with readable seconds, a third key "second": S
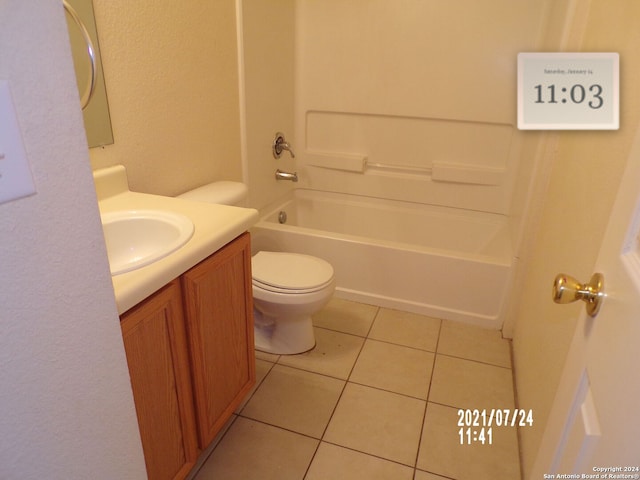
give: {"hour": 11, "minute": 3}
